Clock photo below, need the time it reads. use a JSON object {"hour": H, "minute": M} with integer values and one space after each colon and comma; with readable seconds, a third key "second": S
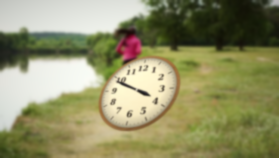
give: {"hour": 3, "minute": 49}
